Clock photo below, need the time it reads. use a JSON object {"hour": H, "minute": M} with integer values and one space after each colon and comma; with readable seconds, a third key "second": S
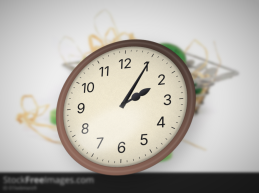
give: {"hour": 2, "minute": 5}
